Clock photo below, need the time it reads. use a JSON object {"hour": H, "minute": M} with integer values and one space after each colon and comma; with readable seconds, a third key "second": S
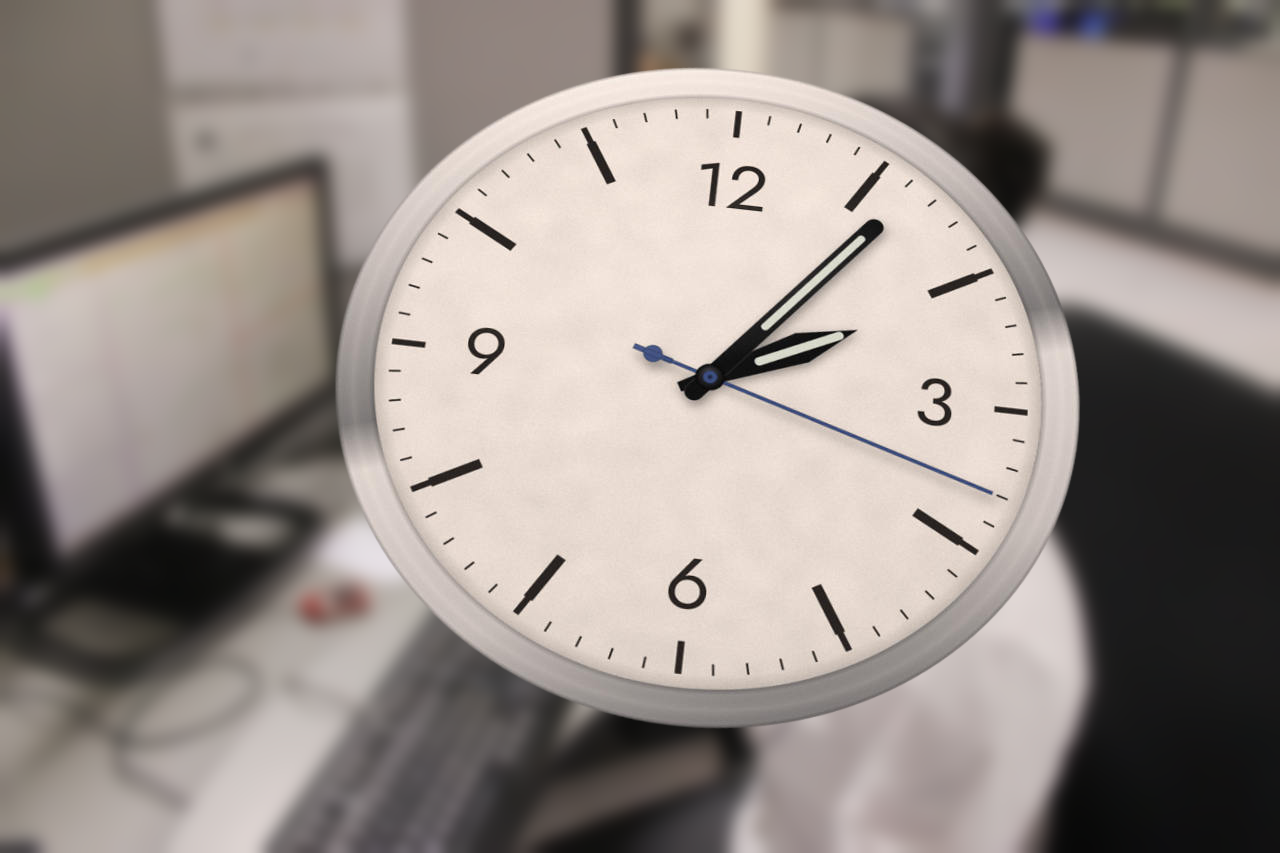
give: {"hour": 2, "minute": 6, "second": 18}
